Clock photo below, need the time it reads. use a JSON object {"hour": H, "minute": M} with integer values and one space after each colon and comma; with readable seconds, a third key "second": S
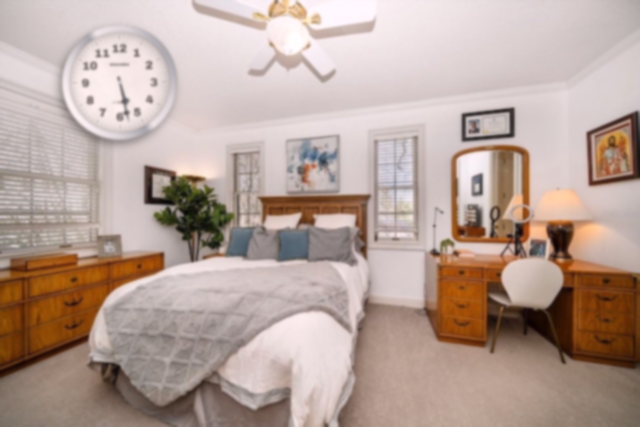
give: {"hour": 5, "minute": 28}
